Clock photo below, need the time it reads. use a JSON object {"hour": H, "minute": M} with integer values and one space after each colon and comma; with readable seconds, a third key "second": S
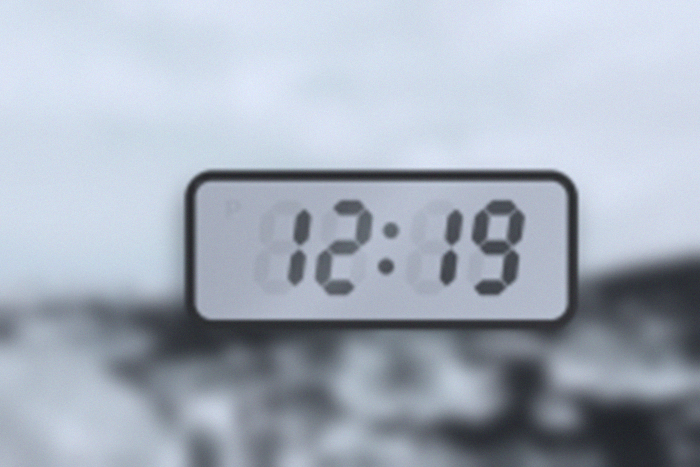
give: {"hour": 12, "minute": 19}
